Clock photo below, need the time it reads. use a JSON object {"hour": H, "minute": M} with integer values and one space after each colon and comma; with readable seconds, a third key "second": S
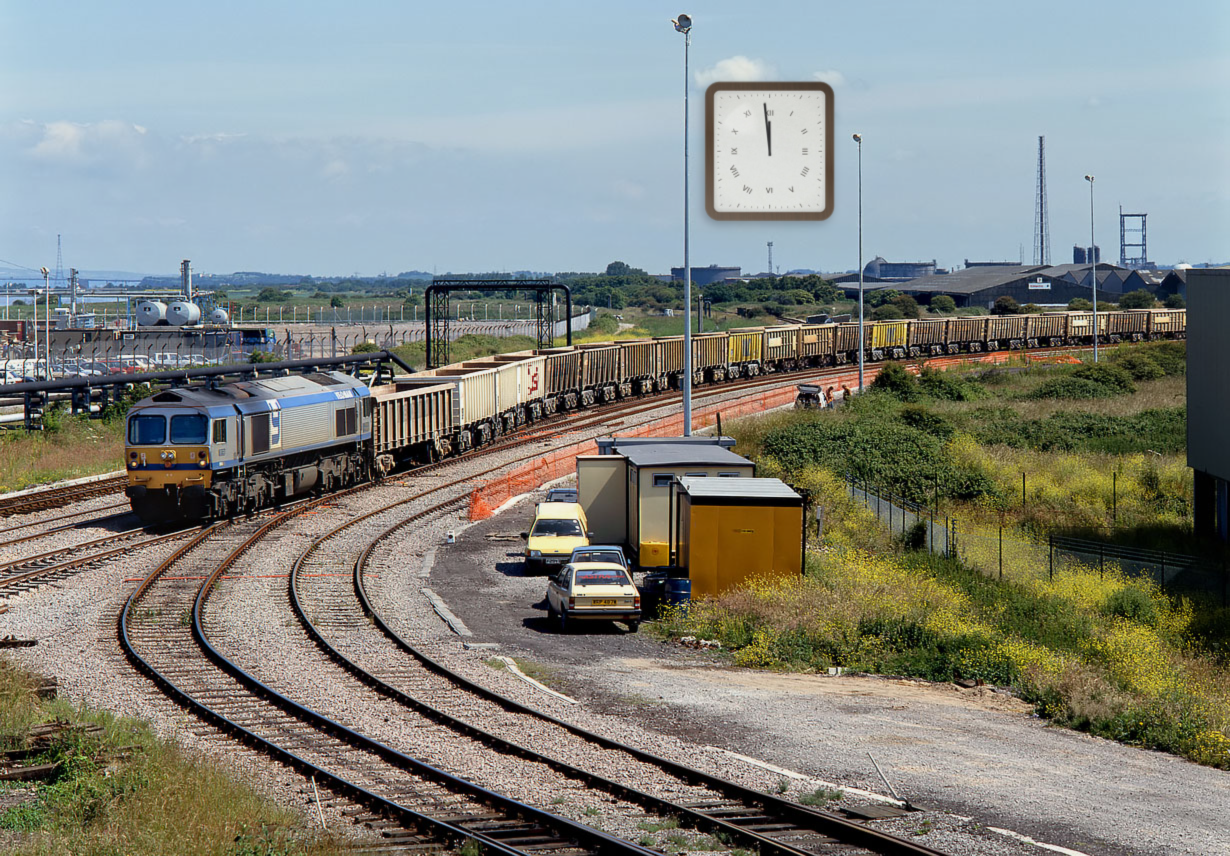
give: {"hour": 11, "minute": 59}
